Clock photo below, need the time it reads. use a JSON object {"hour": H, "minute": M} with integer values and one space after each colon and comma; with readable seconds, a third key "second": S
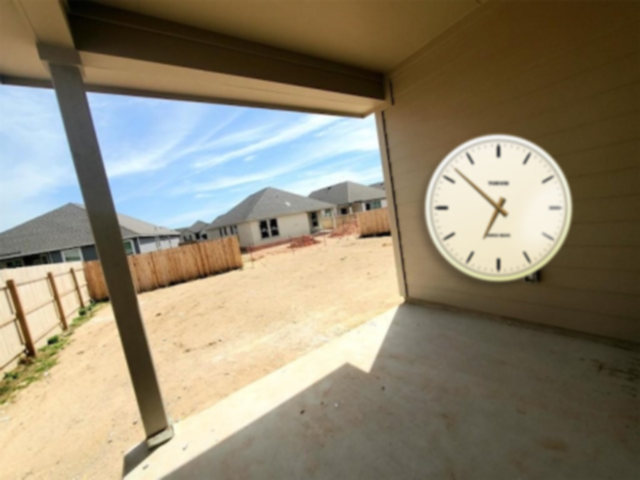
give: {"hour": 6, "minute": 52}
